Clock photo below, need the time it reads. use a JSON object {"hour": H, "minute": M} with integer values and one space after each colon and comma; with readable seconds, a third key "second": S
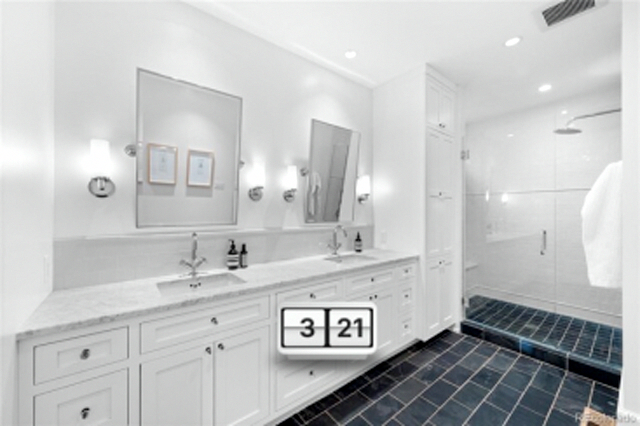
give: {"hour": 3, "minute": 21}
